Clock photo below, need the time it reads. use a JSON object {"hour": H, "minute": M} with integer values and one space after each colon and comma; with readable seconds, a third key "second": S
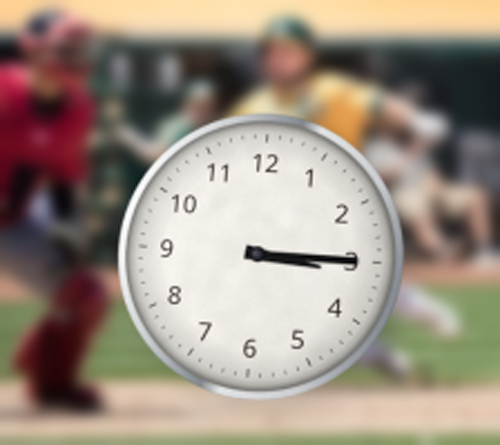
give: {"hour": 3, "minute": 15}
